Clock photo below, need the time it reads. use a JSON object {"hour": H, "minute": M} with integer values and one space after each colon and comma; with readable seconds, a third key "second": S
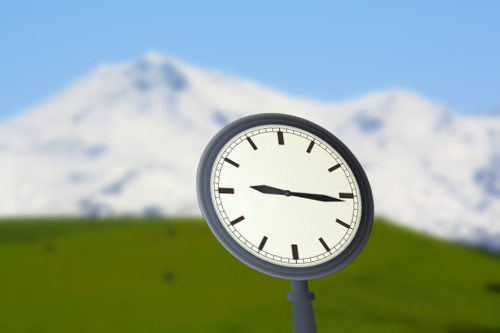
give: {"hour": 9, "minute": 16}
